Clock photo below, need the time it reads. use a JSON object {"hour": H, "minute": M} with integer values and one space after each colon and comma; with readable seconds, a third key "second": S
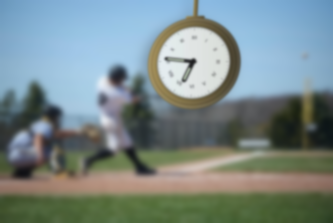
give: {"hour": 6, "minute": 46}
